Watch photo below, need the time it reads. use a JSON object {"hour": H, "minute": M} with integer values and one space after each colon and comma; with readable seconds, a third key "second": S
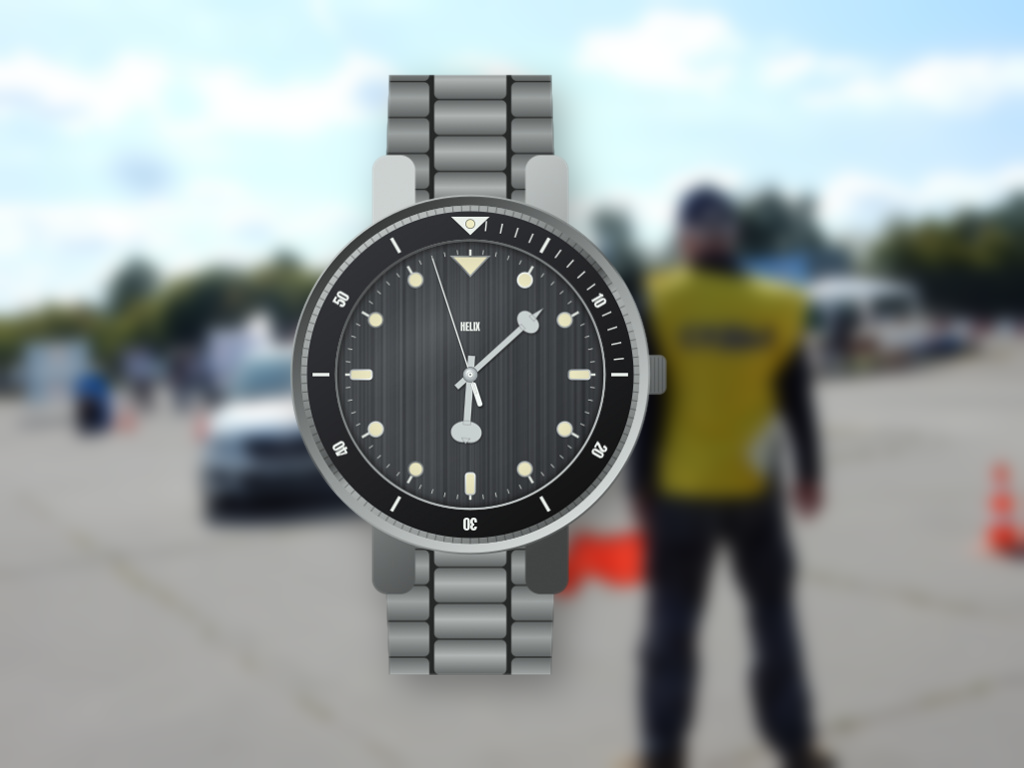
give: {"hour": 6, "minute": 7, "second": 57}
